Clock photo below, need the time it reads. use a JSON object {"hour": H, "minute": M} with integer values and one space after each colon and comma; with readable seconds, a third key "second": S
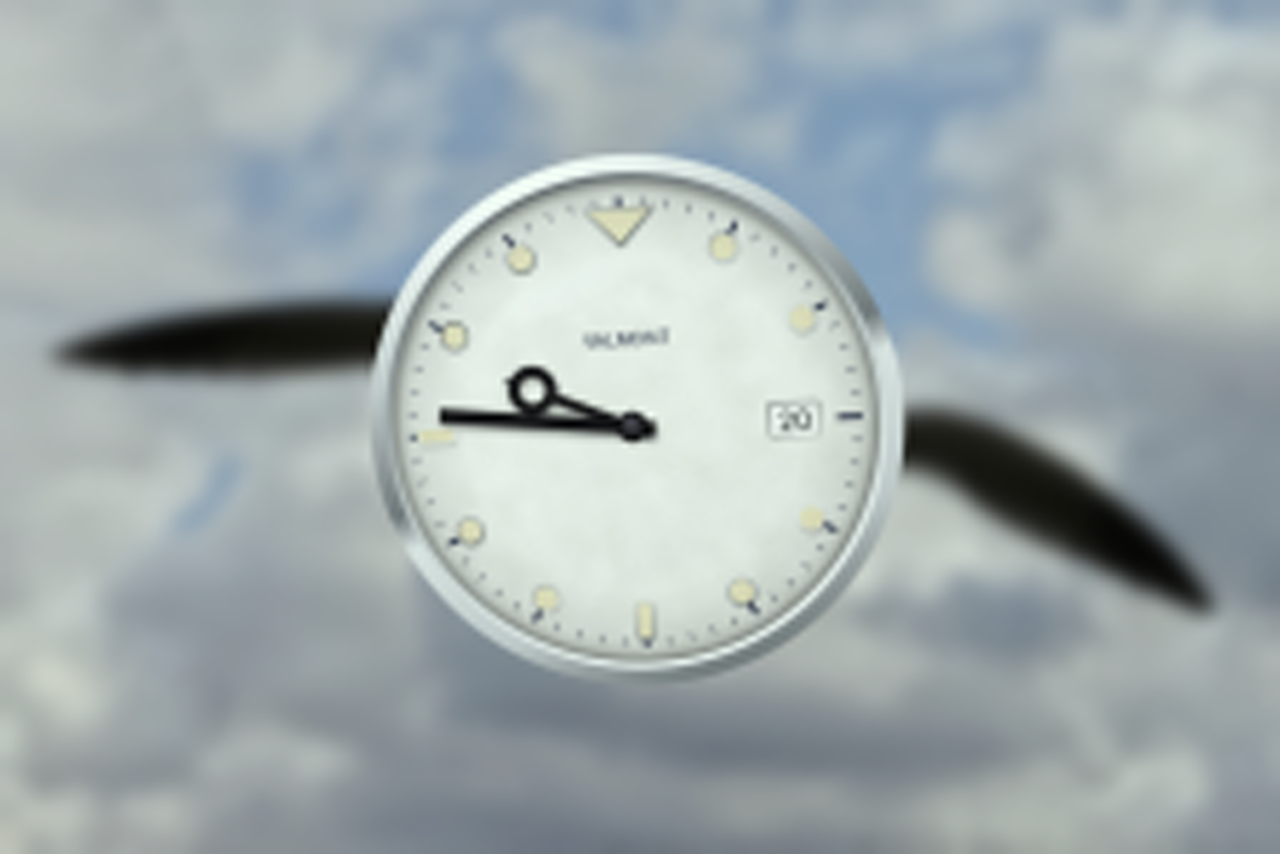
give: {"hour": 9, "minute": 46}
